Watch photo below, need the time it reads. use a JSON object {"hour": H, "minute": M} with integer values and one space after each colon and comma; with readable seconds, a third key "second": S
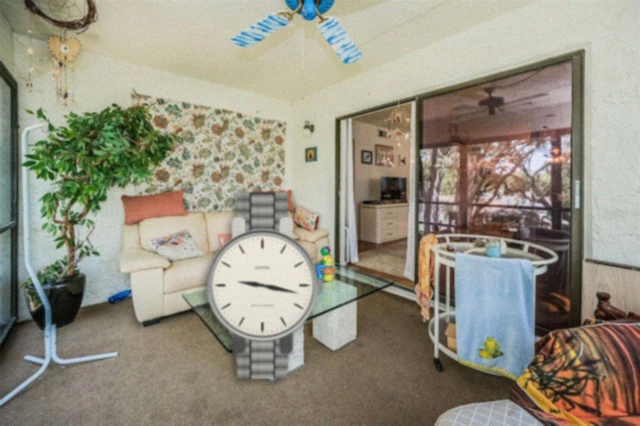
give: {"hour": 9, "minute": 17}
